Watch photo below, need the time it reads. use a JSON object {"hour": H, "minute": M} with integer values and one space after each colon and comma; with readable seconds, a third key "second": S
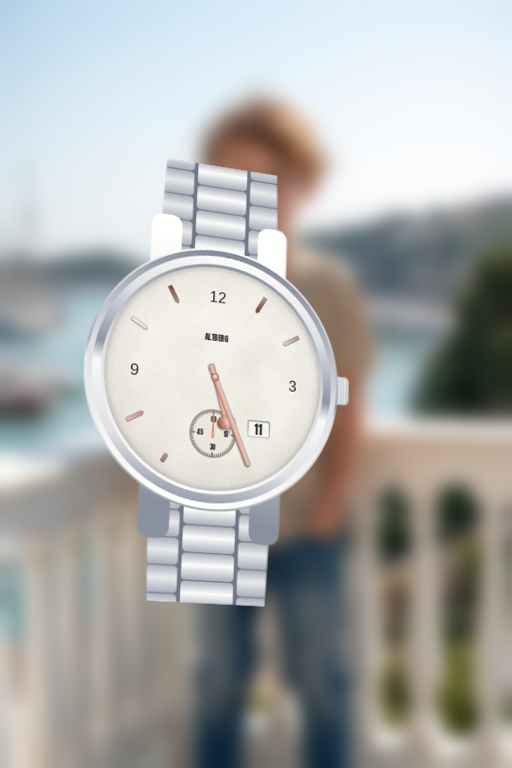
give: {"hour": 5, "minute": 26}
